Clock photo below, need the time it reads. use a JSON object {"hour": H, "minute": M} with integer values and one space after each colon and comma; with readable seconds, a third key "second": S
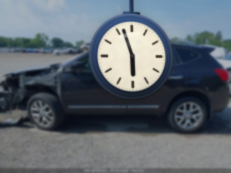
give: {"hour": 5, "minute": 57}
